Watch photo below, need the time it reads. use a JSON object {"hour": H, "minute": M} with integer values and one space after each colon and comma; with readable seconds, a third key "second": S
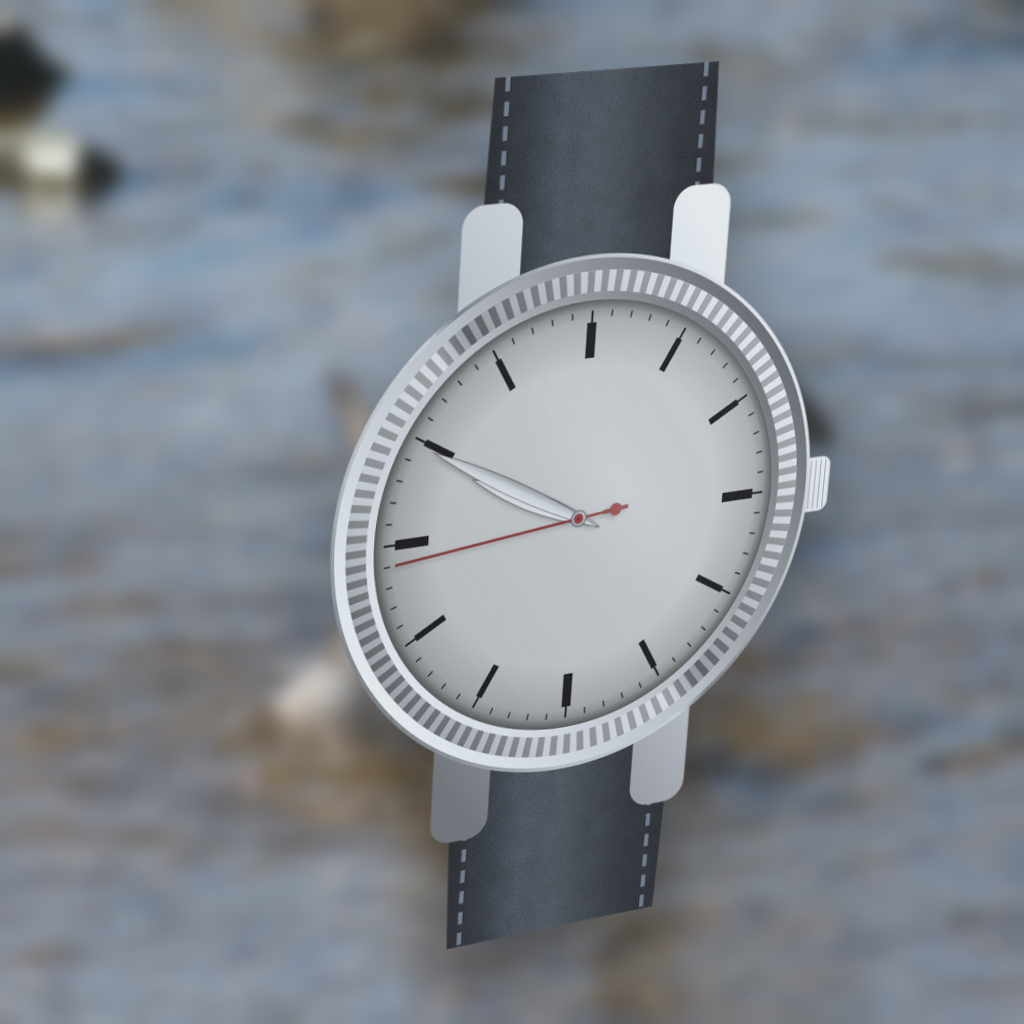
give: {"hour": 9, "minute": 49, "second": 44}
